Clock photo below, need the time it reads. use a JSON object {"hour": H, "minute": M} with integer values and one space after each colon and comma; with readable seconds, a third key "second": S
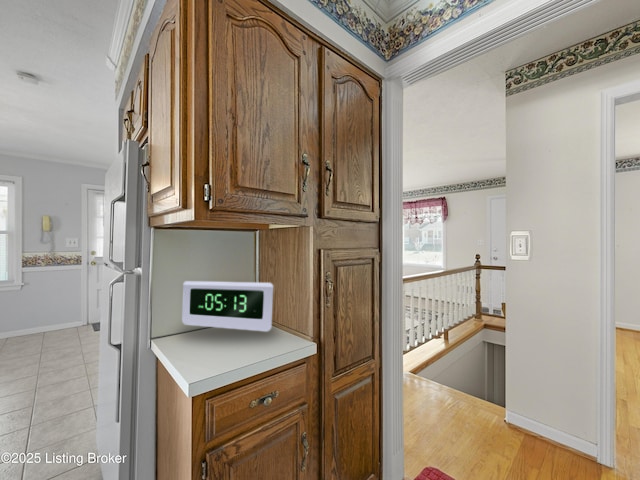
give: {"hour": 5, "minute": 13}
